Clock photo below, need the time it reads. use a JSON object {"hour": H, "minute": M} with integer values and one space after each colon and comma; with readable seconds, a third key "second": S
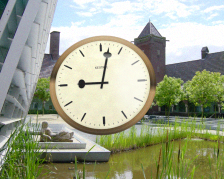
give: {"hour": 9, "minute": 2}
